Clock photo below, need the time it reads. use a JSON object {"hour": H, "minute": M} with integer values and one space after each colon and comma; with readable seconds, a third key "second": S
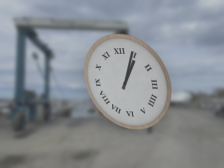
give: {"hour": 1, "minute": 4}
